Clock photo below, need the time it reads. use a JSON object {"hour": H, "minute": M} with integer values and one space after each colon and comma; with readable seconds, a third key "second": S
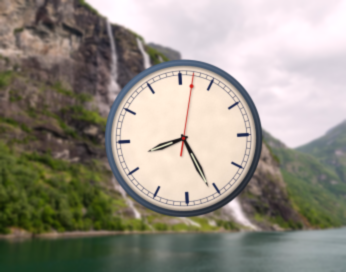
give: {"hour": 8, "minute": 26, "second": 2}
